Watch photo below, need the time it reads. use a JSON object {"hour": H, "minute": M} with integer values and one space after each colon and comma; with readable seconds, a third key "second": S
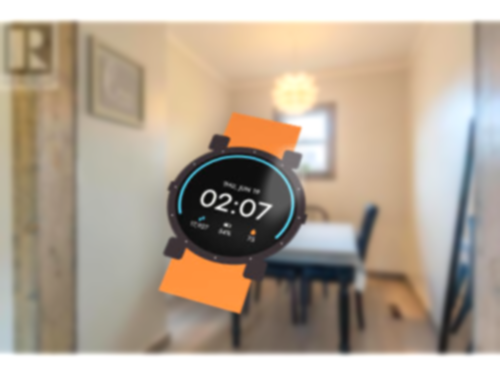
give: {"hour": 2, "minute": 7}
